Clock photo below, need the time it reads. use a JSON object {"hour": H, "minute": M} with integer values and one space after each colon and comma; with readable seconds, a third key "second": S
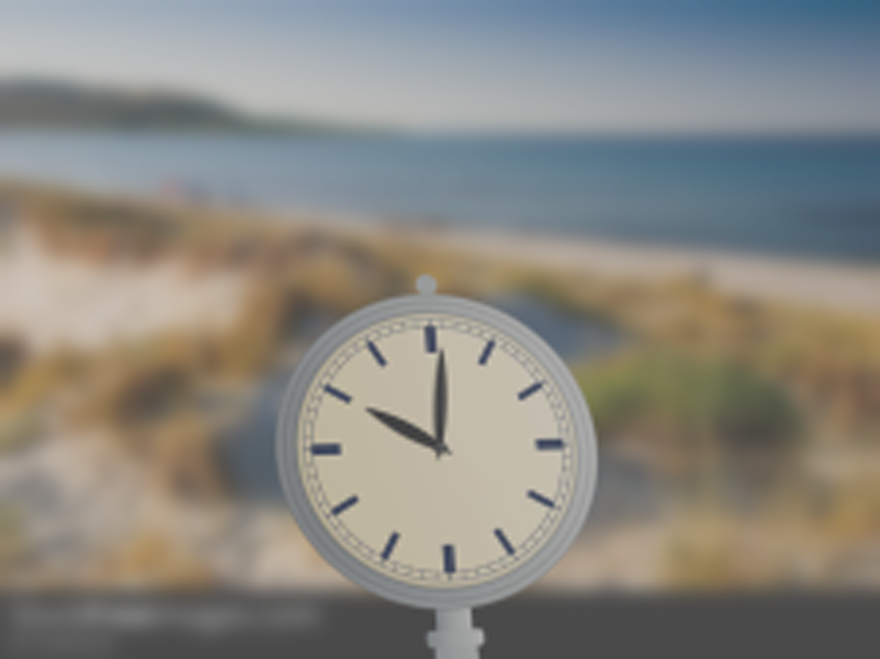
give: {"hour": 10, "minute": 1}
